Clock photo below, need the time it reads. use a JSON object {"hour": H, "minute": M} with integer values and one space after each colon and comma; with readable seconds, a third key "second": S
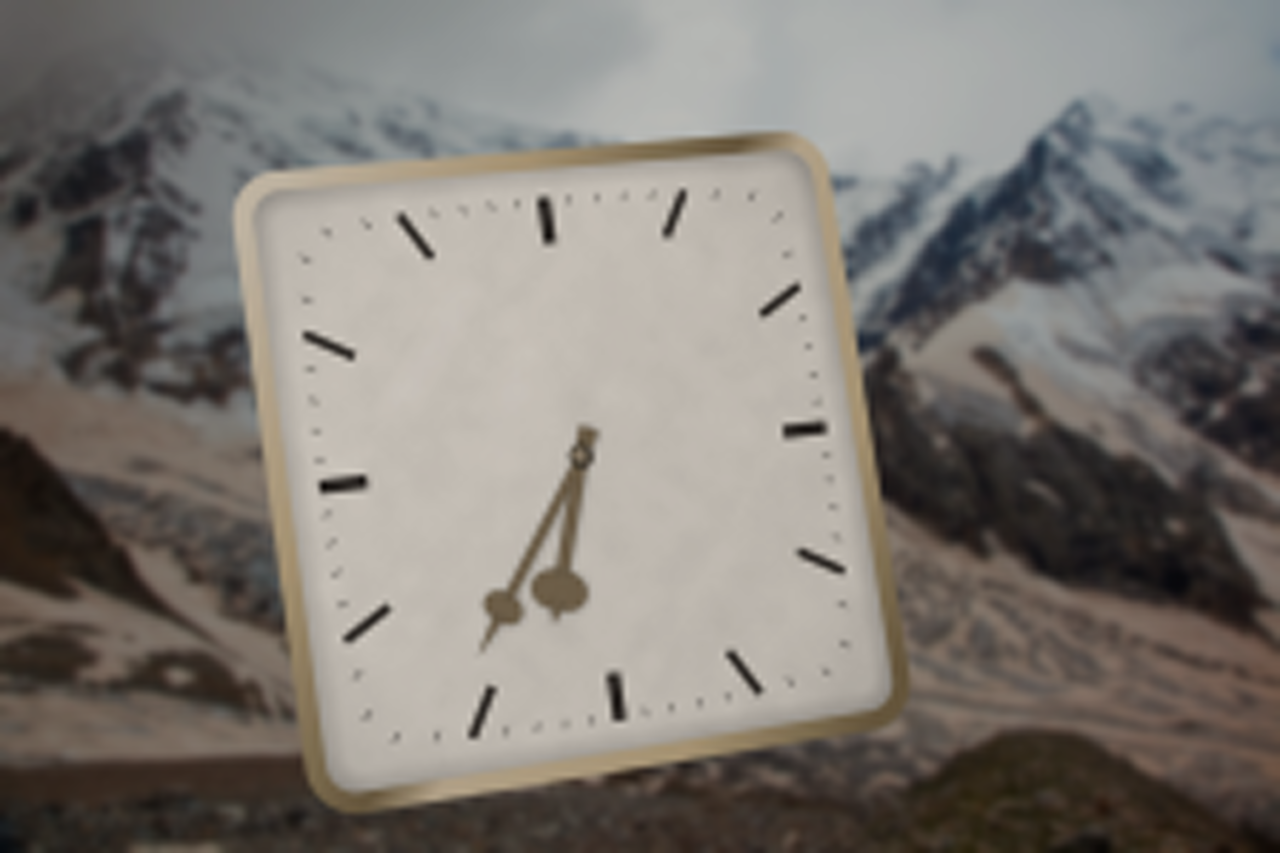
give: {"hour": 6, "minute": 36}
